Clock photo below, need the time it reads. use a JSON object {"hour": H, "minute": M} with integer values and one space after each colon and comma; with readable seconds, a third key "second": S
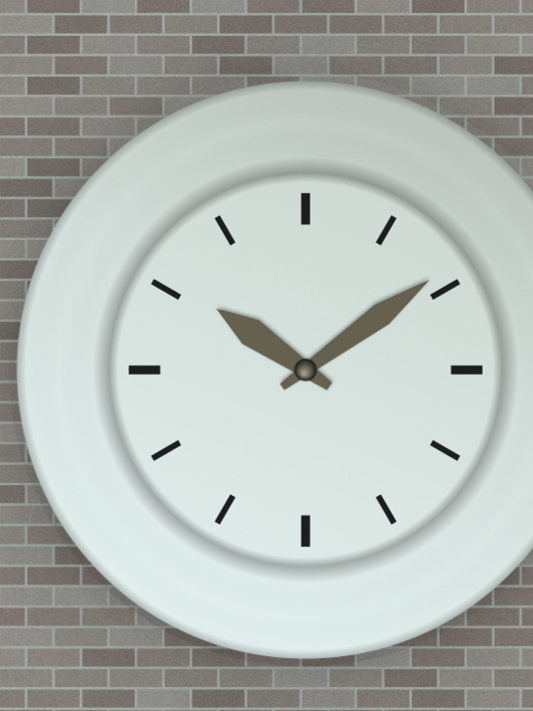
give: {"hour": 10, "minute": 9}
